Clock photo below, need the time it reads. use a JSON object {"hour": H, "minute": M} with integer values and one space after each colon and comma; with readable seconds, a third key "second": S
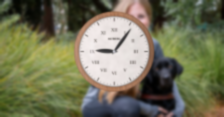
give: {"hour": 9, "minute": 6}
